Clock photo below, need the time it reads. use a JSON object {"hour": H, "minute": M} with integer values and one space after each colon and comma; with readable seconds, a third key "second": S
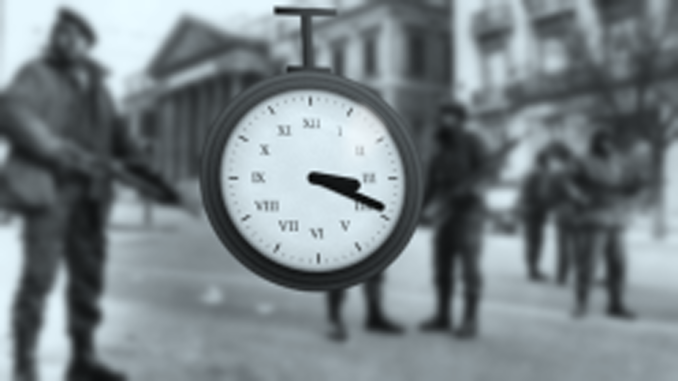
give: {"hour": 3, "minute": 19}
